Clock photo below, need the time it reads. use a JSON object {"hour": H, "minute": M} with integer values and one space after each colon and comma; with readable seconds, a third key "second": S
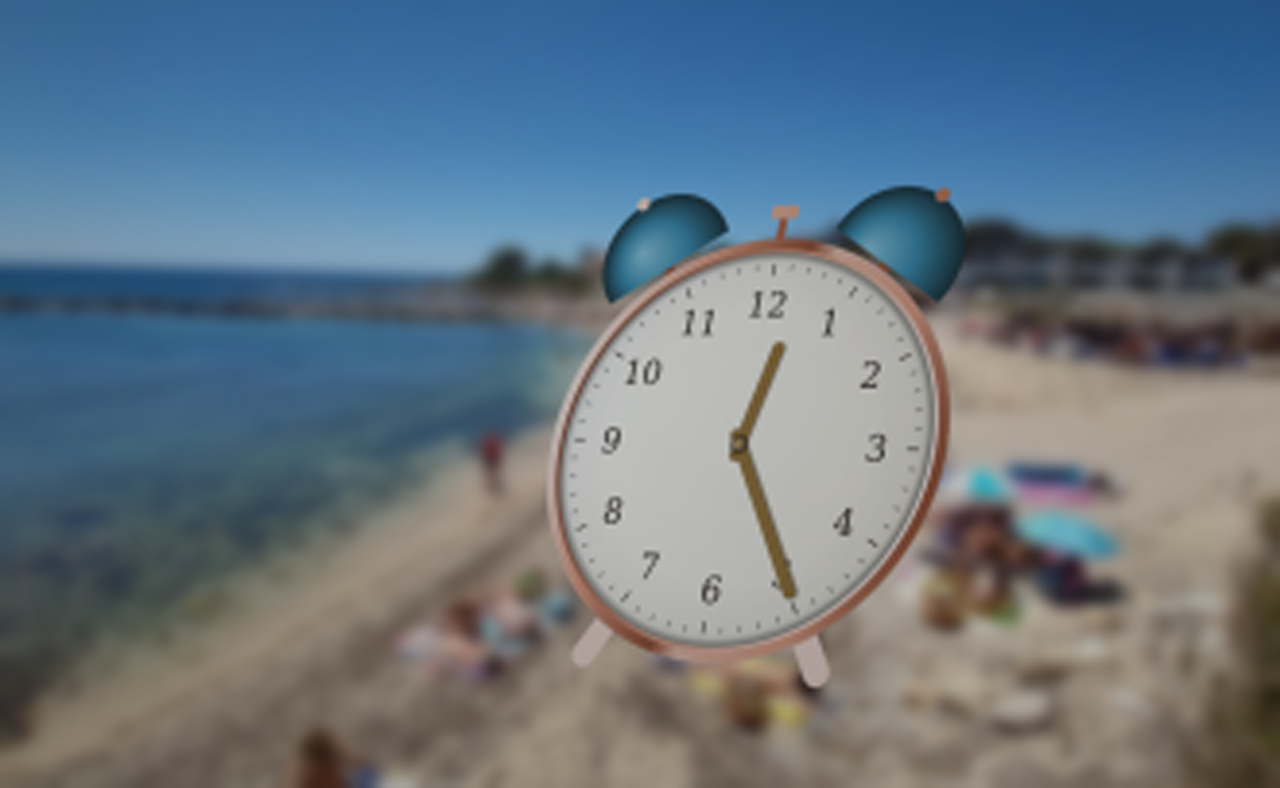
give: {"hour": 12, "minute": 25}
